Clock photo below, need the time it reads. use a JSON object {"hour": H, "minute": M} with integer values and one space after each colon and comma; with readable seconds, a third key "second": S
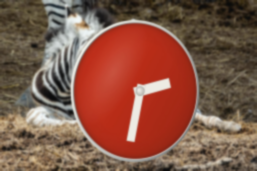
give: {"hour": 2, "minute": 32}
